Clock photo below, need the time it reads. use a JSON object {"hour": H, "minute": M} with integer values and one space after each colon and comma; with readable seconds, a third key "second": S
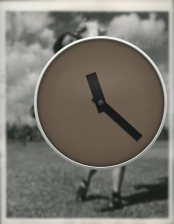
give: {"hour": 11, "minute": 22}
